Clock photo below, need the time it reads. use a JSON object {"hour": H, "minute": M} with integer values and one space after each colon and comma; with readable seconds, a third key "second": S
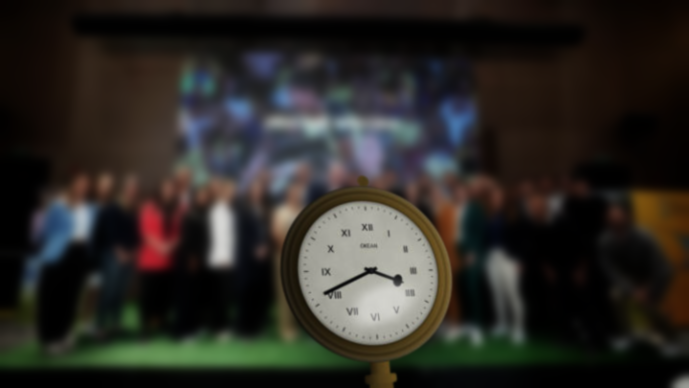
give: {"hour": 3, "minute": 41}
